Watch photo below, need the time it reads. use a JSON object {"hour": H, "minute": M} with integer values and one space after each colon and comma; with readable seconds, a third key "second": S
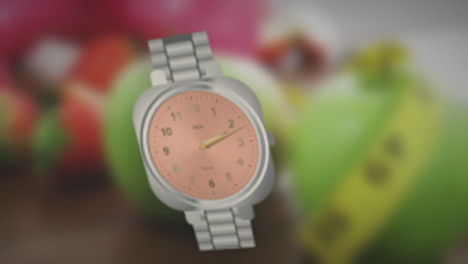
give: {"hour": 2, "minute": 12}
